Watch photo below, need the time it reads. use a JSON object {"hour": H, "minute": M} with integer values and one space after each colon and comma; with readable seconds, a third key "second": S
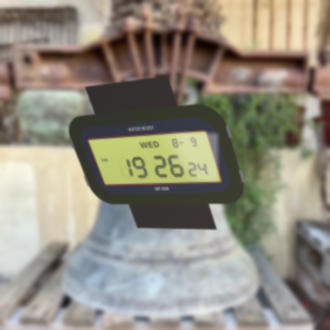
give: {"hour": 19, "minute": 26, "second": 24}
